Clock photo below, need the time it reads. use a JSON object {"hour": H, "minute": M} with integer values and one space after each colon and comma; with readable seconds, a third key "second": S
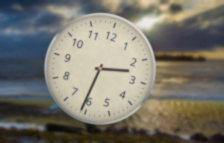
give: {"hour": 2, "minute": 31}
